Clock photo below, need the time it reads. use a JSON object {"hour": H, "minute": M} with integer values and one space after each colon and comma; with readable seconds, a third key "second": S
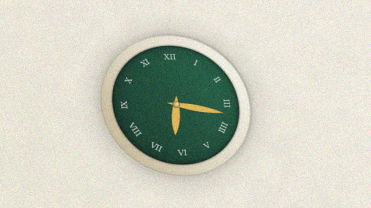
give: {"hour": 6, "minute": 17}
